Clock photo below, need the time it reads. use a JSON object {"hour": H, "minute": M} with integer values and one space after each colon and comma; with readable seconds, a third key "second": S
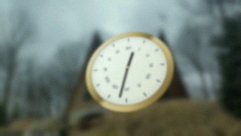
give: {"hour": 12, "minute": 32}
